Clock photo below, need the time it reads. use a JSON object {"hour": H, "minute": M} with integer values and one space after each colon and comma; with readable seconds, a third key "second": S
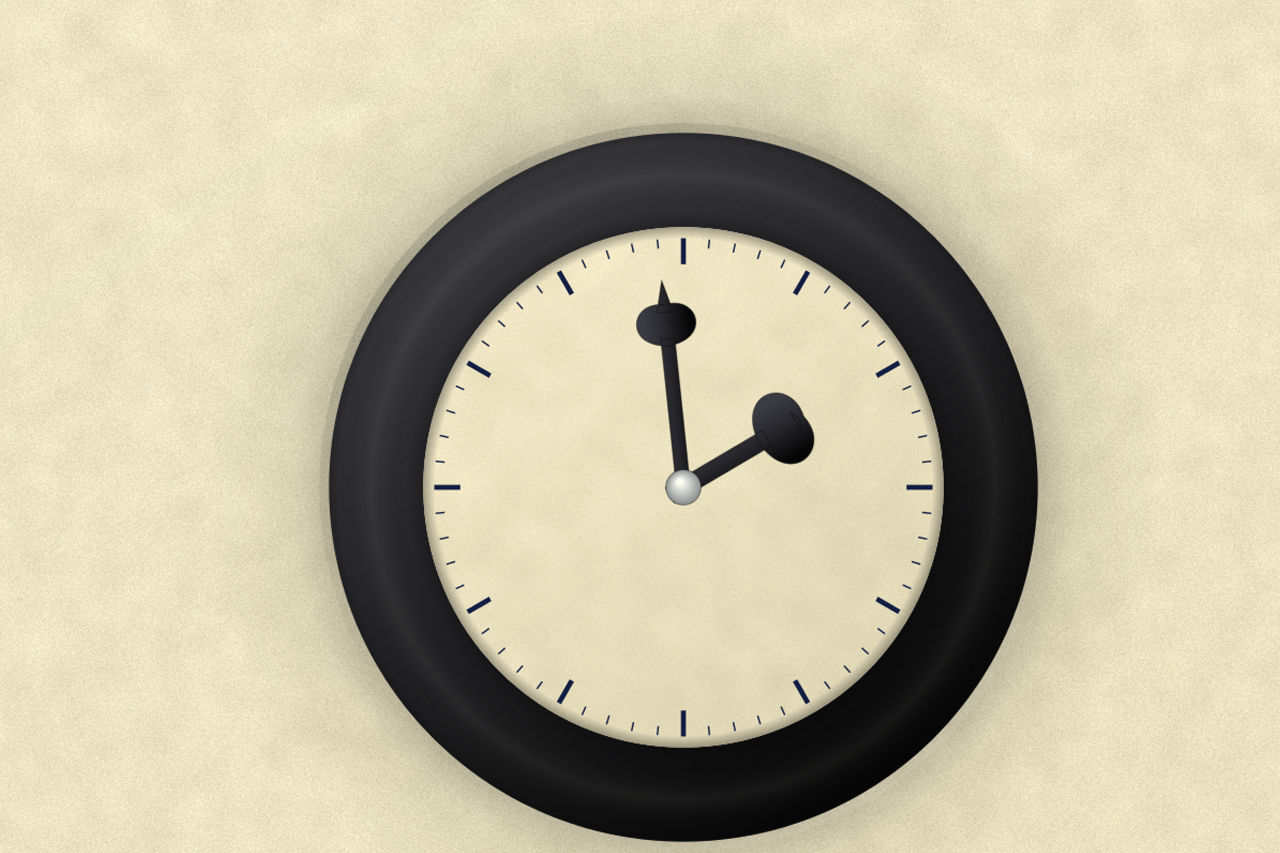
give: {"hour": 1, "minute": 59}
